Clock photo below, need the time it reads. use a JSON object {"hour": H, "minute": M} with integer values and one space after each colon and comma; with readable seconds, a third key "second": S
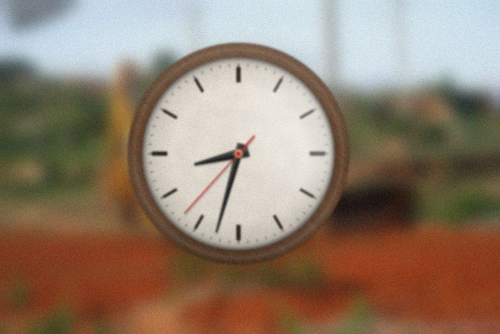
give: {"hour": 8, "minute": 32, "second": 37}
